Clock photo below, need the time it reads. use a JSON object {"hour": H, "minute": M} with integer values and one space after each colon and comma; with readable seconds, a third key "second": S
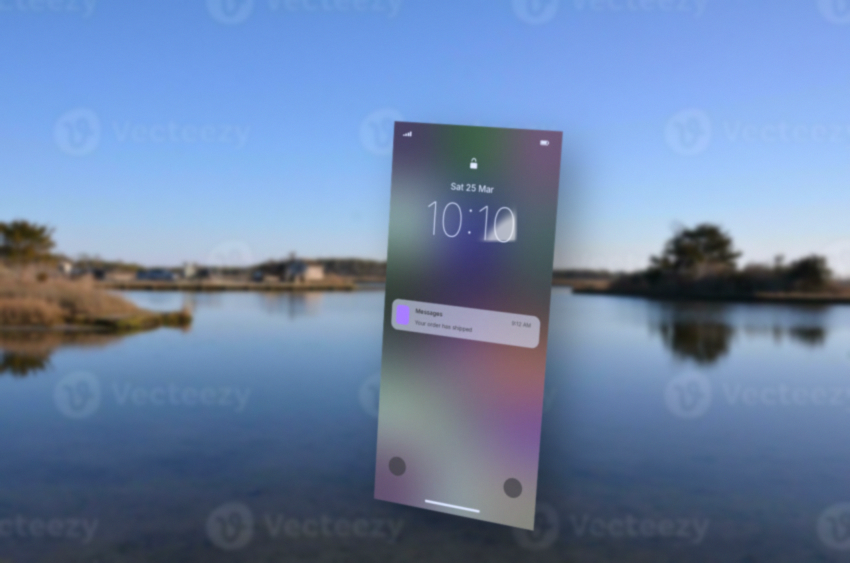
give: {"hour": 10, "minute": 10}
